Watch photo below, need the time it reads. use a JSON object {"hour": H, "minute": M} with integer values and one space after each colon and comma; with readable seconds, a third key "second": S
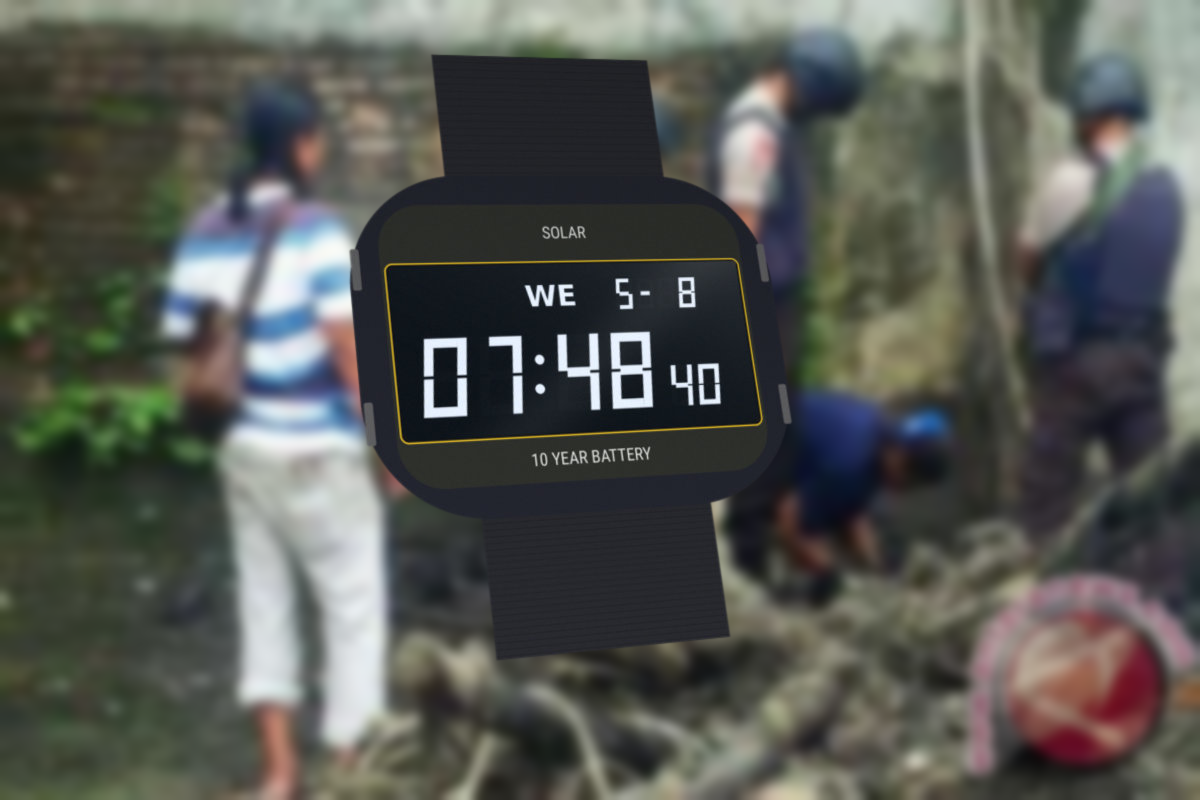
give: {"hour": 7, "minute": 48, "second": 40}
